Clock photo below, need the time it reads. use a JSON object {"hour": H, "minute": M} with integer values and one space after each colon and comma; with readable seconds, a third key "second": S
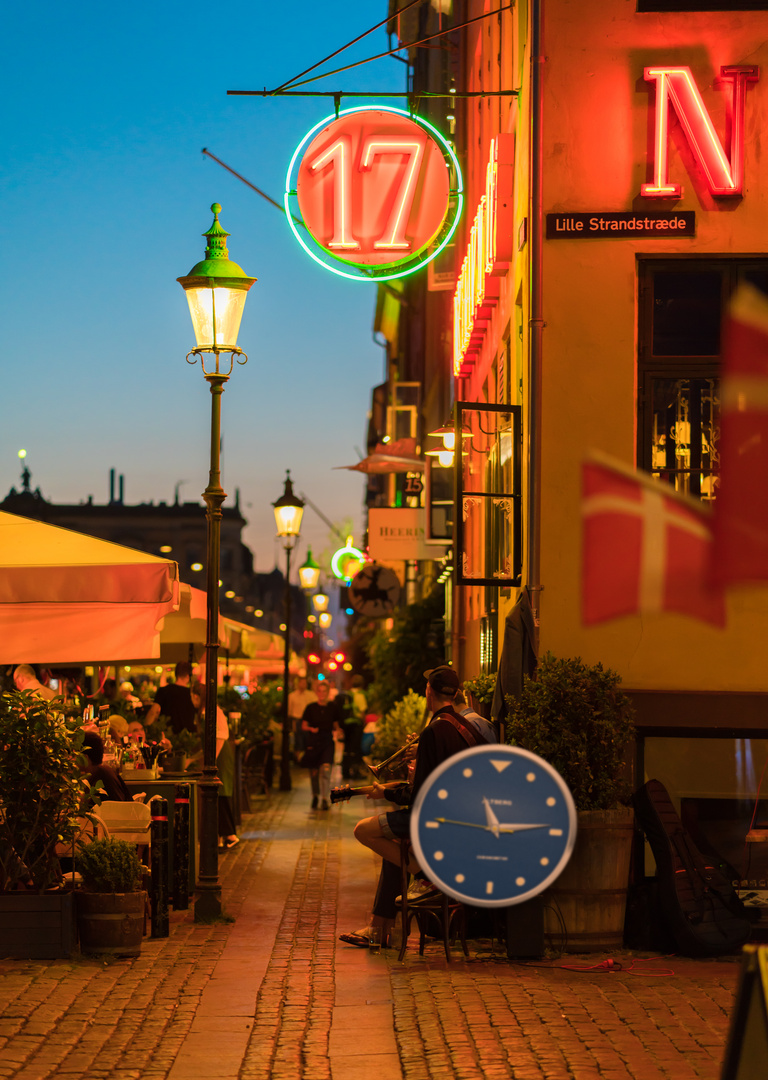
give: {"hour": 11, "minute": 13, "second": 46}
